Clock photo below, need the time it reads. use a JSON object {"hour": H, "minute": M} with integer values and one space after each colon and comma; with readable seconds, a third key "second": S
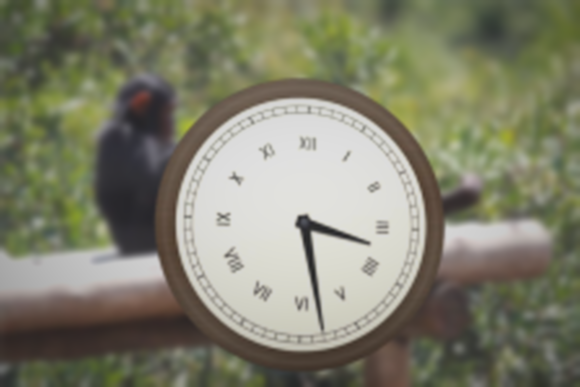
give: {"hour": 3, "minute": 28}
